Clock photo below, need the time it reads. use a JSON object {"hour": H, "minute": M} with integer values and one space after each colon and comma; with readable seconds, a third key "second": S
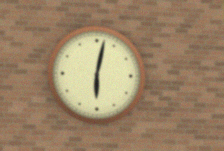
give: {"hour": 6, "minute": 2}
